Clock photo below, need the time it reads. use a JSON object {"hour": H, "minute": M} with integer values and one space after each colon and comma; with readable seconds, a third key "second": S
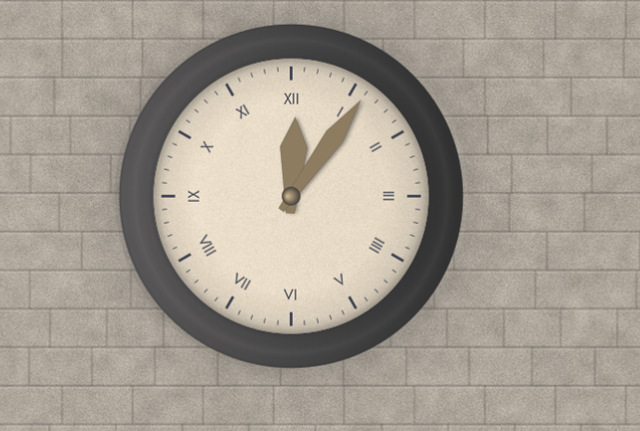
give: {"hour": 12, "minute": 6}
